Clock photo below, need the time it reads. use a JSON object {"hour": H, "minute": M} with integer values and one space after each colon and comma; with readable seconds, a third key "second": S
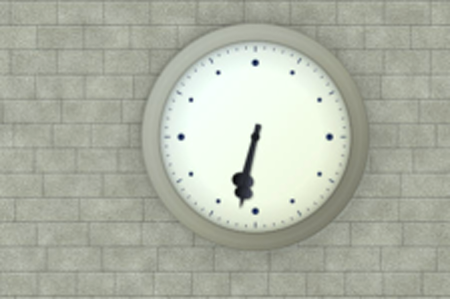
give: {"hour": 6, "minute": 32}
